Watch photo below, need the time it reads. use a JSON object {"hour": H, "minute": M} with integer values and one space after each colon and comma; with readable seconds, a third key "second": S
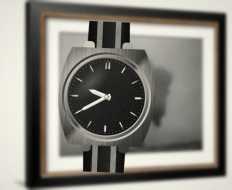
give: {"hour": 9, "minute": 40}
